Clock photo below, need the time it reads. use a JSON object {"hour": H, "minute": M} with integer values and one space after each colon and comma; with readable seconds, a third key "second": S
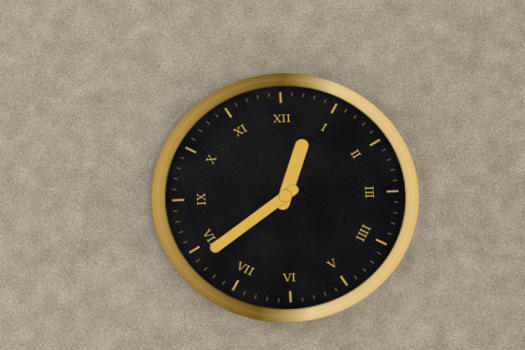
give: {"hour": 12, "minute": 39}
